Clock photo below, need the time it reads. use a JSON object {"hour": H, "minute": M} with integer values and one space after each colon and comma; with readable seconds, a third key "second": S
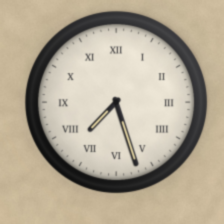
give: {"hour": 7, "minute": 27}
